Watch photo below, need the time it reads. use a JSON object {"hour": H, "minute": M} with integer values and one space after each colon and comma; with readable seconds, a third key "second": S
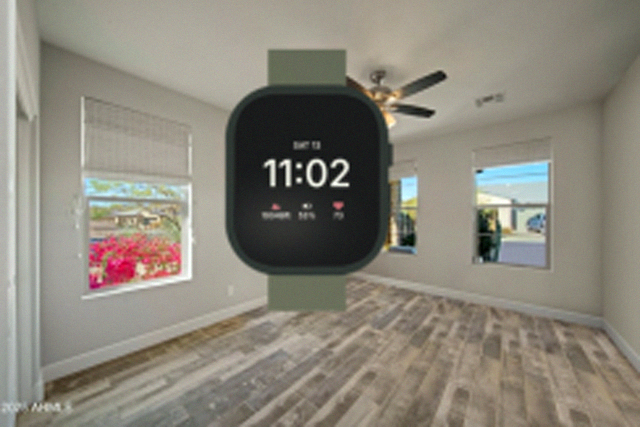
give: {"hour": 11, "minute": 2}
